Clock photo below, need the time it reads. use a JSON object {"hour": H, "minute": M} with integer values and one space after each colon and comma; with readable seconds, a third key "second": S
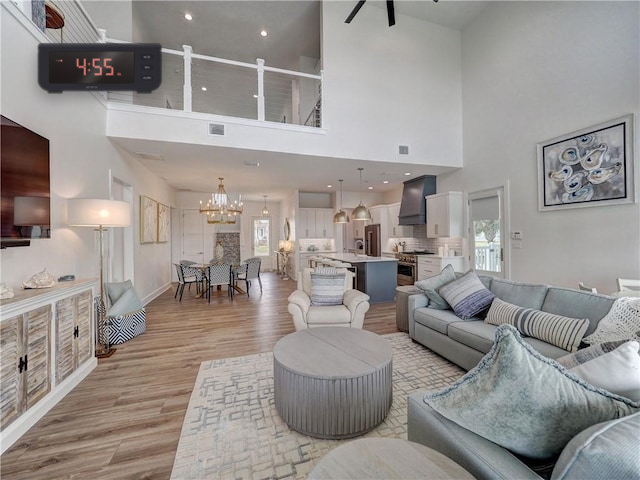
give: {"hour": 4, "minute": 55}
